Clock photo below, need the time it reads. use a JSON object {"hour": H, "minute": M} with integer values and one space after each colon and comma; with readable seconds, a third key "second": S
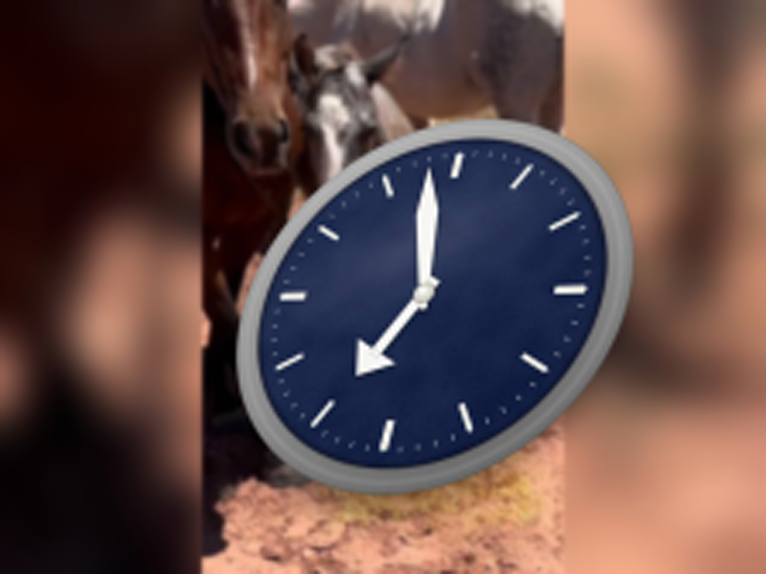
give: {"hour": 6, "minute": 58}
